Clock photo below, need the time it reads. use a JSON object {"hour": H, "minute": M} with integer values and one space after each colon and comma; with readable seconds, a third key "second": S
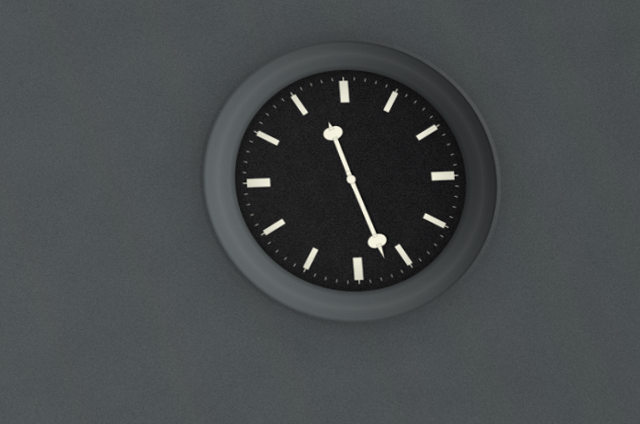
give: {"hour": 11, "minute": 27}
